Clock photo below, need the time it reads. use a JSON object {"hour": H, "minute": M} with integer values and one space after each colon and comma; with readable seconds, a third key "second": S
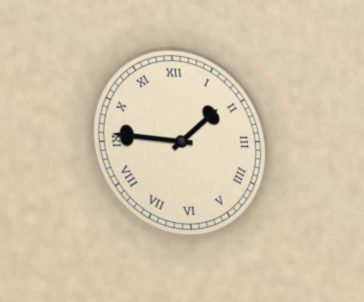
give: {"hour": 1, "minute": 46}
